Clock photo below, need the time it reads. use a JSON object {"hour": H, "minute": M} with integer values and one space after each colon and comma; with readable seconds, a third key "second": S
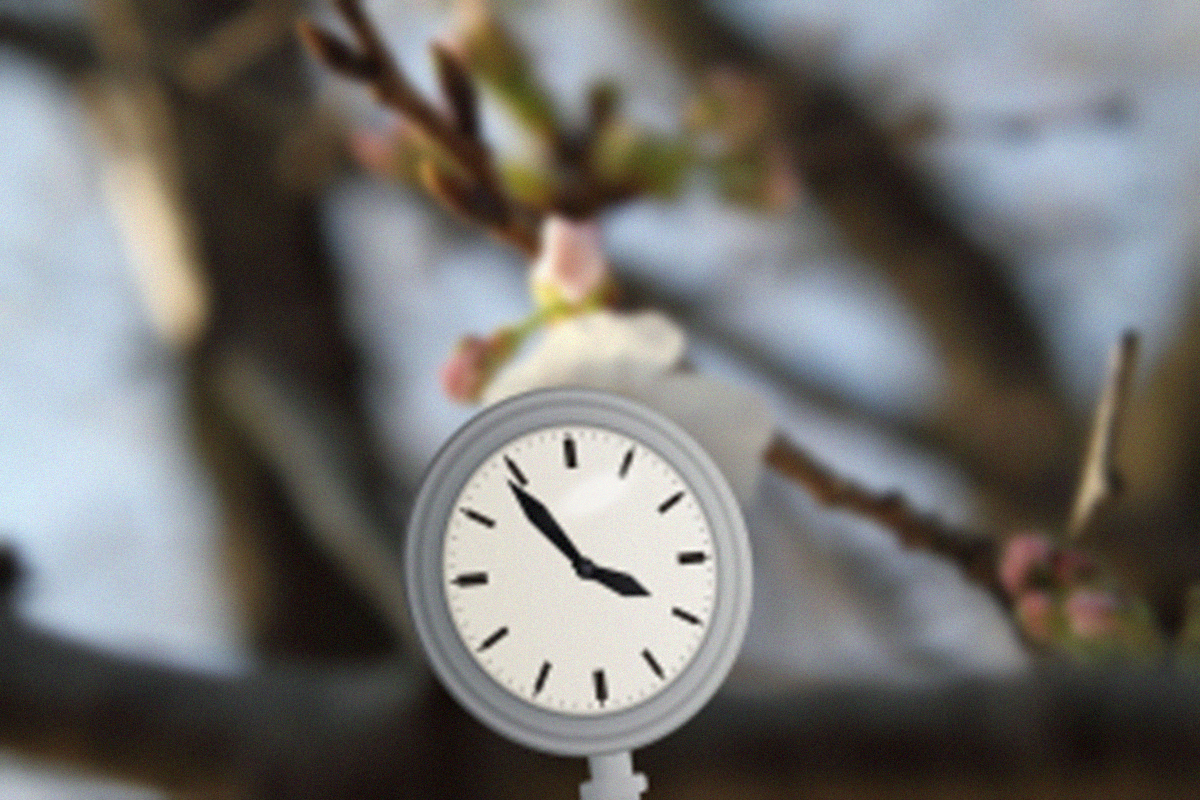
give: {"hour": 3, "minute": 54}
